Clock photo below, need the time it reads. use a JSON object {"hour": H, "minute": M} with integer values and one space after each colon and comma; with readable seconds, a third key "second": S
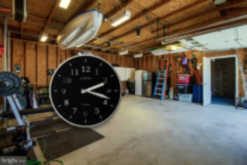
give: {"hour": 2, "minute": 18}
